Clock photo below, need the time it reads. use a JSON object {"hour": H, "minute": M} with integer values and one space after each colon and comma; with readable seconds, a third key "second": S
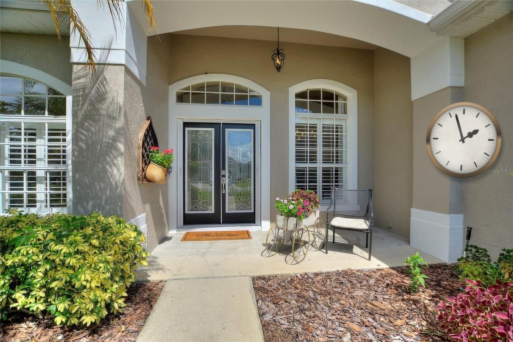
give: {"hour": 1, "minute": 57}
